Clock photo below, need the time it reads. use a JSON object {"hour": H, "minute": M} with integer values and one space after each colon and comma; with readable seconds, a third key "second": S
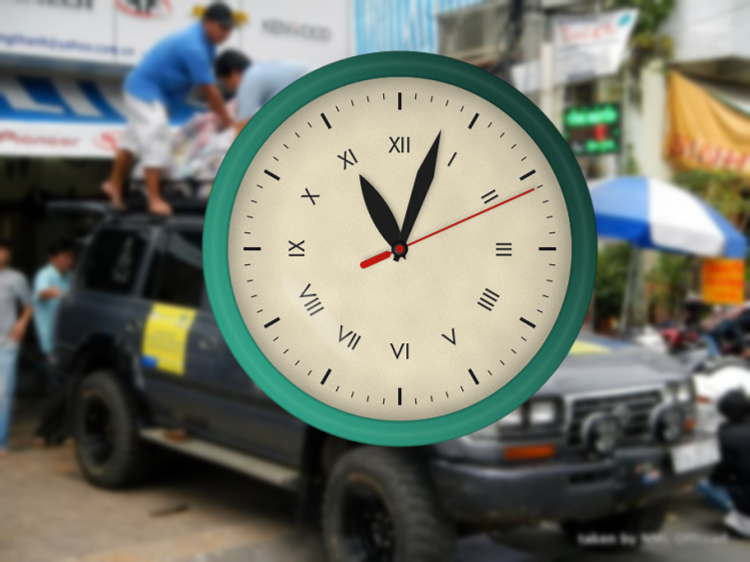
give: {"hour": 11, "minute": 3, "second": 11}
